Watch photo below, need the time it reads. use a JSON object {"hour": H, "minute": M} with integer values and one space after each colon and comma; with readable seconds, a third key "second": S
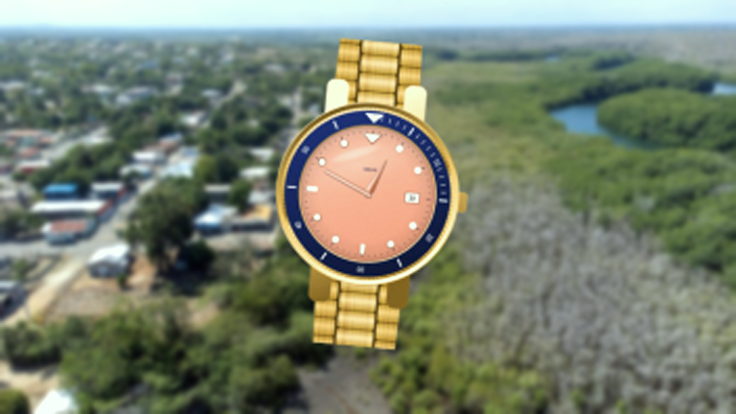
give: {"hour": 12, "minute": 49}
